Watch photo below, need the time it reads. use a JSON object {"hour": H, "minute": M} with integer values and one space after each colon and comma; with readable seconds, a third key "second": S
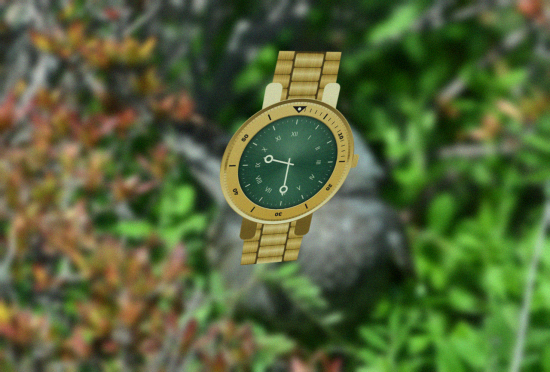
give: {"hour": 9, "minute": 30}
